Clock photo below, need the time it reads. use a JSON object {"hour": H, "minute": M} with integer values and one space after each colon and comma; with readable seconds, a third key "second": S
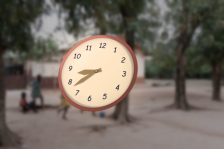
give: {"hour": 8, "minute": 38}
